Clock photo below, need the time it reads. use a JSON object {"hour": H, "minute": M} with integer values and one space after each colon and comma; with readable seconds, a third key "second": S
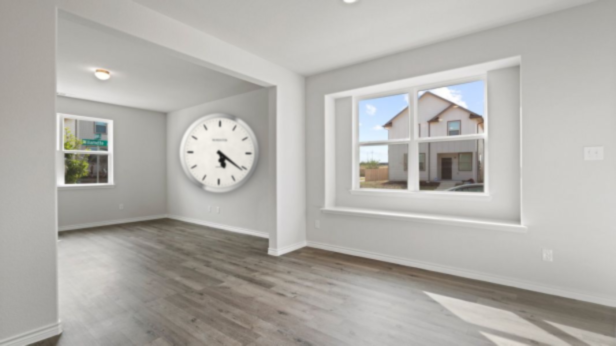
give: {"hour": 5, "minute": 21}
